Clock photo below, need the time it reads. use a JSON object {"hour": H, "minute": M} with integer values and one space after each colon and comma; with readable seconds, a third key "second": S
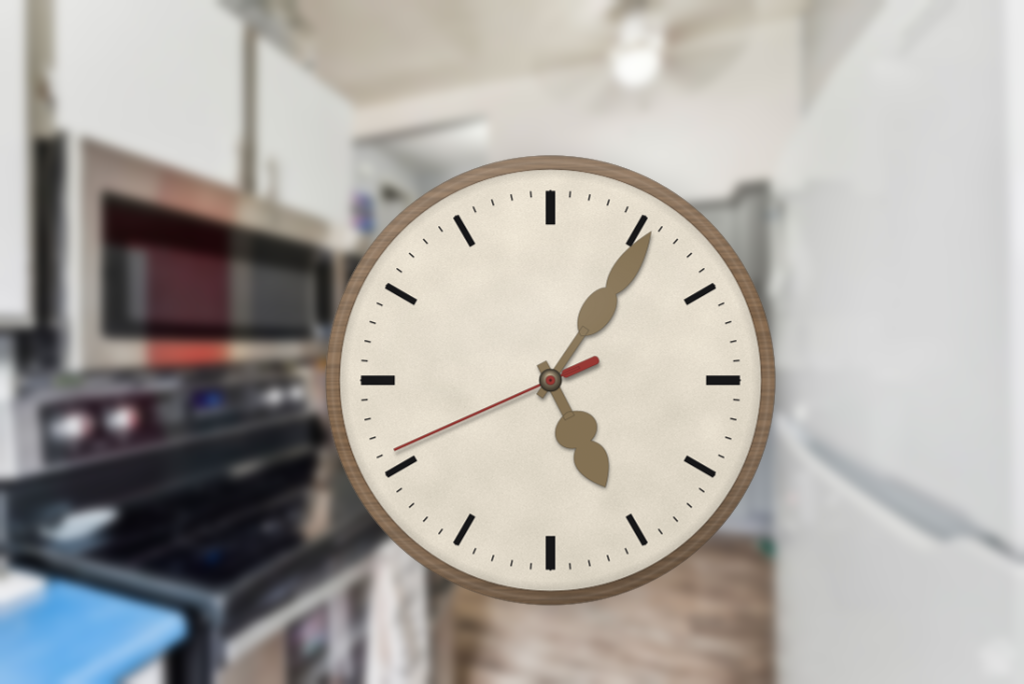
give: {"hour": 5, "minute": 5, "second": 41}
